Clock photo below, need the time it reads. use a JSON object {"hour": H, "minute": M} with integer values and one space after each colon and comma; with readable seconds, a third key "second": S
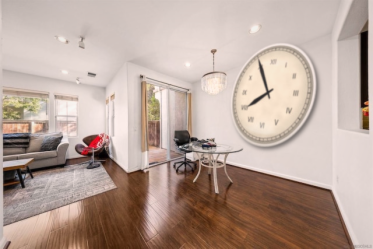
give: {"hour": 7, "minute": 55}
